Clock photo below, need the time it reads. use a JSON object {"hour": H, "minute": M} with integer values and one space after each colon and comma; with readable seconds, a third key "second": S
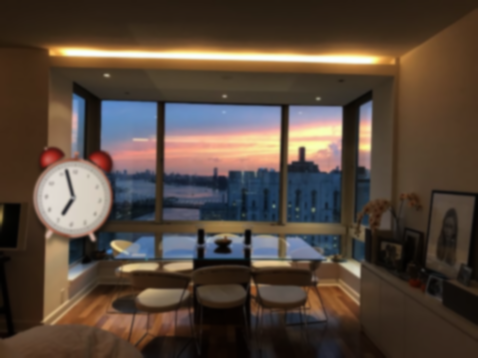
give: {"hour": 6, "minute": 57}
